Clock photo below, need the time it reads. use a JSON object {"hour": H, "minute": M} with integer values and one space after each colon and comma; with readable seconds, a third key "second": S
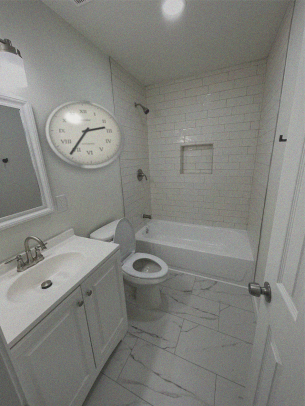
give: {"hour": 2, "minute": 36}
